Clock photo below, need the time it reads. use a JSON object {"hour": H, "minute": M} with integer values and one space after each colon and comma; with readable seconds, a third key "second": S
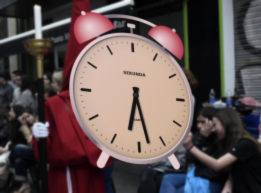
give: {"hour": 6, "minute": 28}
